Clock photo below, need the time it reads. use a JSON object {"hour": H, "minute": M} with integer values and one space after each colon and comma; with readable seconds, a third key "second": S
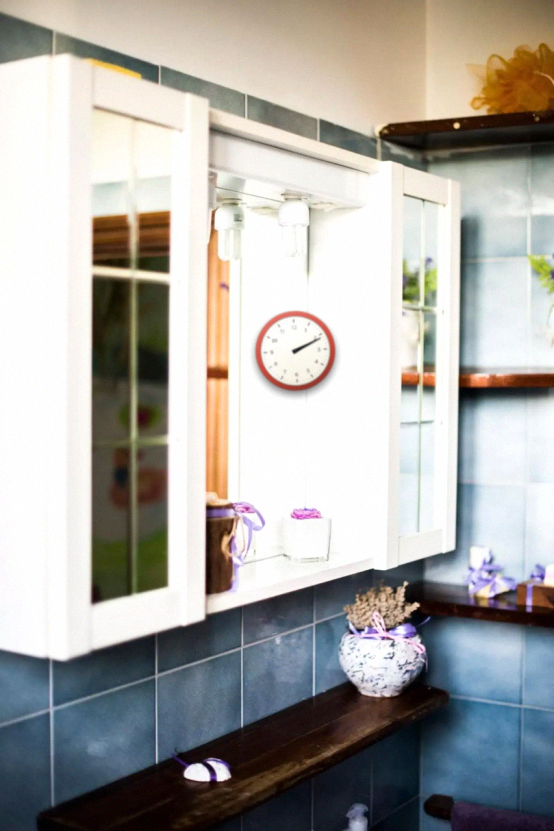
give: {"hour": 2, "minute": 11}
